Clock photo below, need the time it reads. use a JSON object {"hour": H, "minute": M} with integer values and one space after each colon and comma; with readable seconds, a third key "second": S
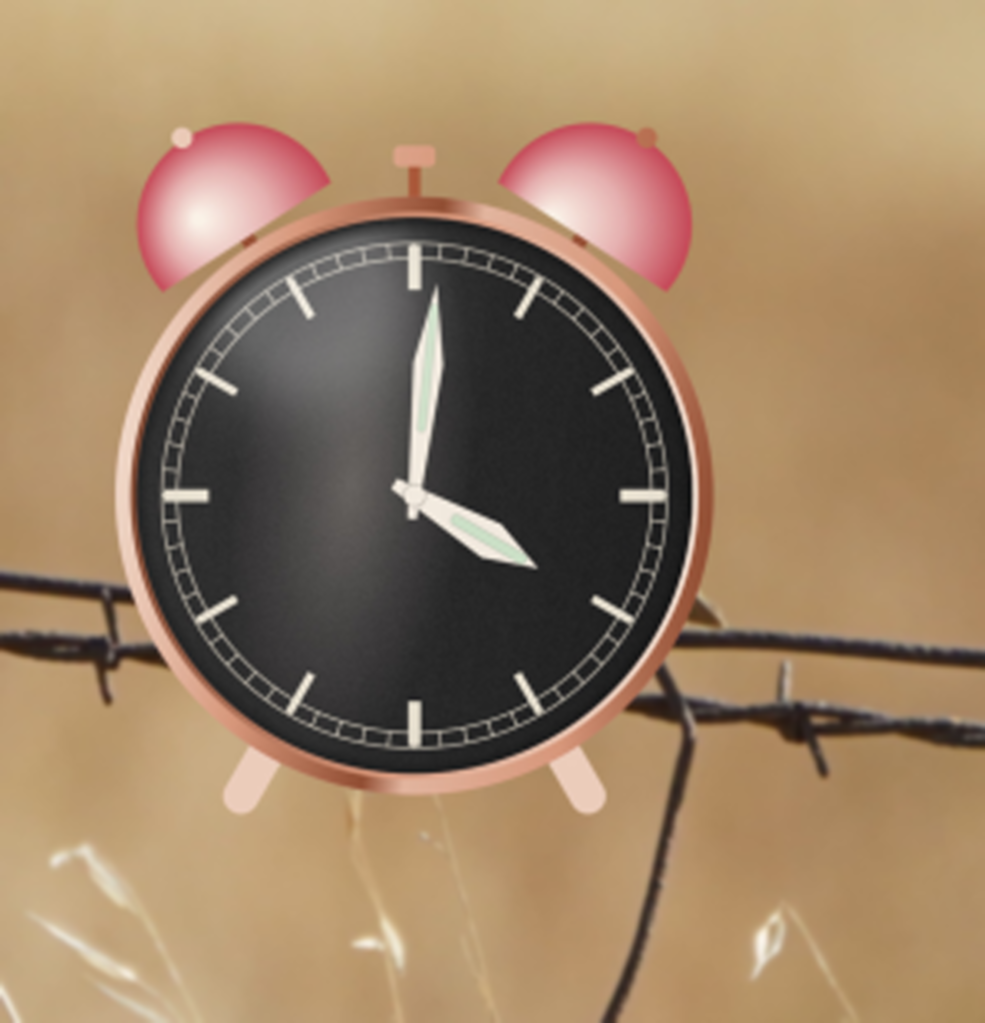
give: {"hour": 4, "minute": 1}
